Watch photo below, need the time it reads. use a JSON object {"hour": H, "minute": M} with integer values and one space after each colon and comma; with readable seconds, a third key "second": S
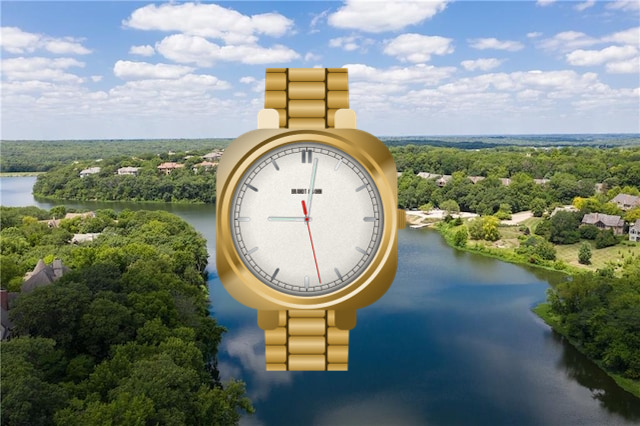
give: {"hour": 9, "minute": 1, "second": 28}
